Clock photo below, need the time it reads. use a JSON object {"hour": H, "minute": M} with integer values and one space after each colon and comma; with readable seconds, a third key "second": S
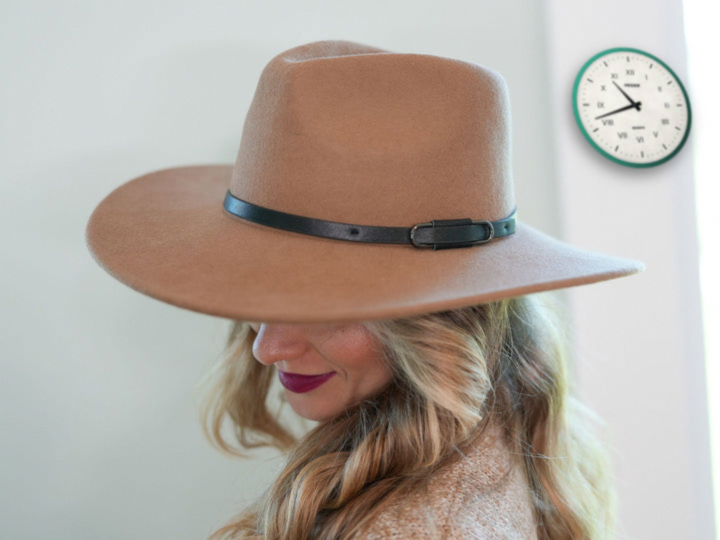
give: {"hour": 10, "minute": 42}
